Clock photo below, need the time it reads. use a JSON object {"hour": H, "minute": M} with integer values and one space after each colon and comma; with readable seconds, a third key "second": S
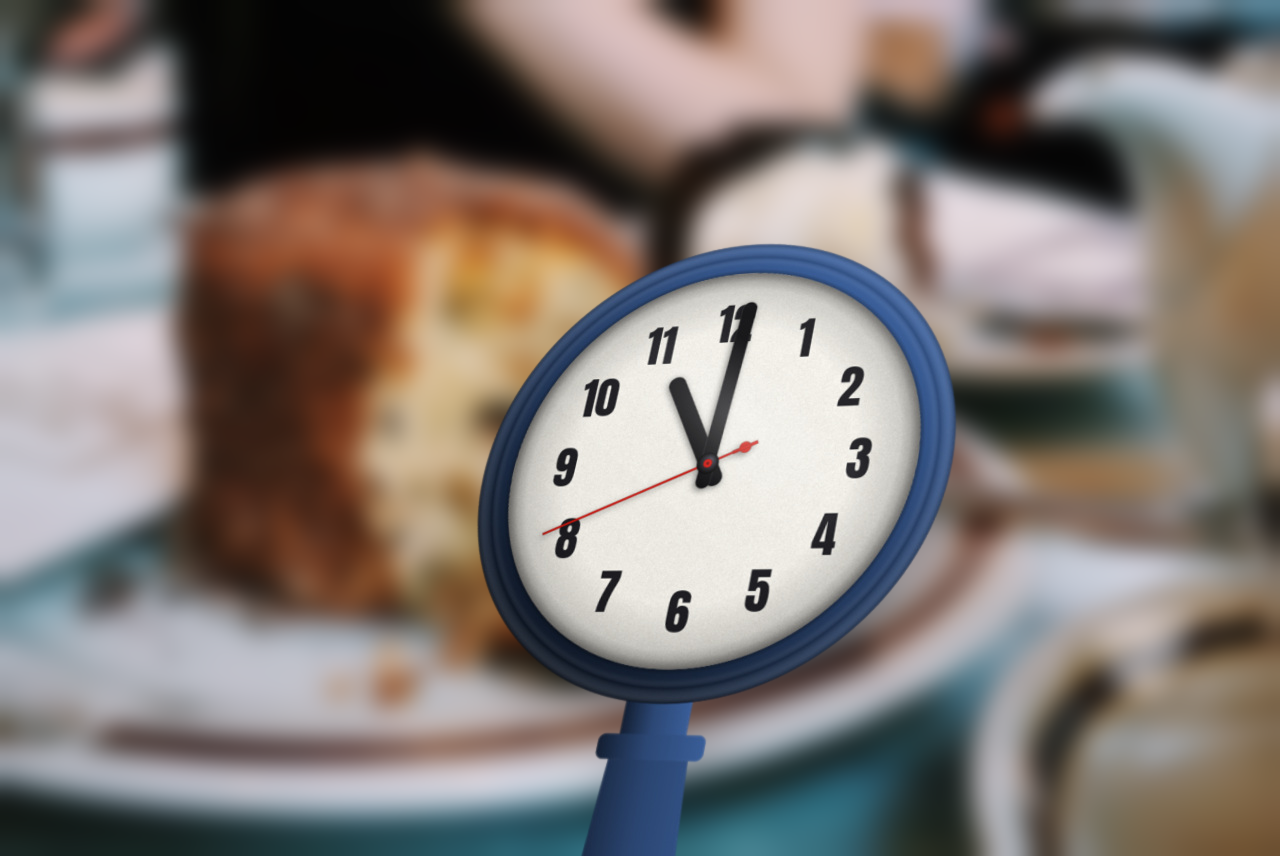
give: {"hour": 11, "minute": 0, "second": 41}
